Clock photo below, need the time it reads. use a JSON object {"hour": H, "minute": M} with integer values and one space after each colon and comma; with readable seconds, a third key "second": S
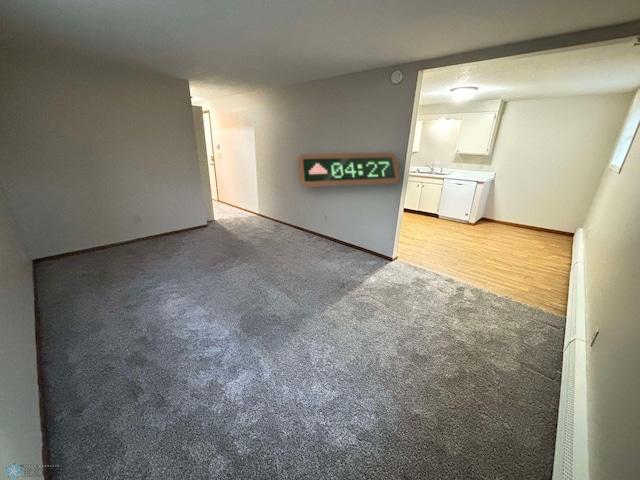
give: {"hour": 4, "minute": 27}
